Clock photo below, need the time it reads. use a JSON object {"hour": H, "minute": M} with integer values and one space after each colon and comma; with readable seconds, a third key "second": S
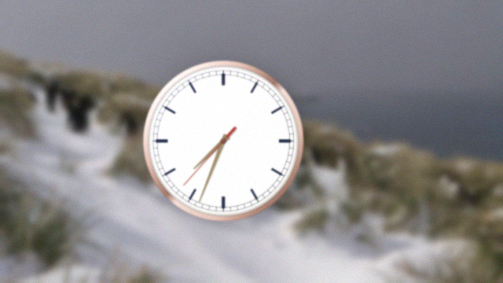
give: {"hour": 7, "minute": 33, "second": 37}
